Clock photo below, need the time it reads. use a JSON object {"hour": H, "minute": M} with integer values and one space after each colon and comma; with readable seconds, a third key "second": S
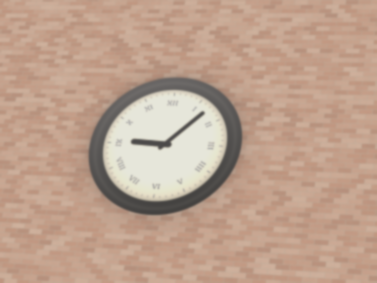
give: {"hour": 9, "minute": 7}
